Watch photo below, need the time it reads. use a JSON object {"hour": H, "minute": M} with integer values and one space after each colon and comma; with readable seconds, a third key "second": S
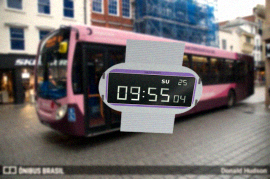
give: {"hour": 9, "minute": 55, "second": 4}
